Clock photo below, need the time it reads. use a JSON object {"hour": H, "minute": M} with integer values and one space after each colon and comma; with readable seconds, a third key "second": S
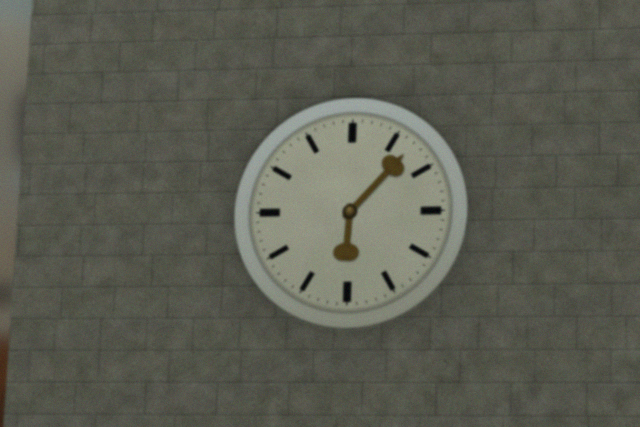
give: {"hour": 6, "minute": 7}
